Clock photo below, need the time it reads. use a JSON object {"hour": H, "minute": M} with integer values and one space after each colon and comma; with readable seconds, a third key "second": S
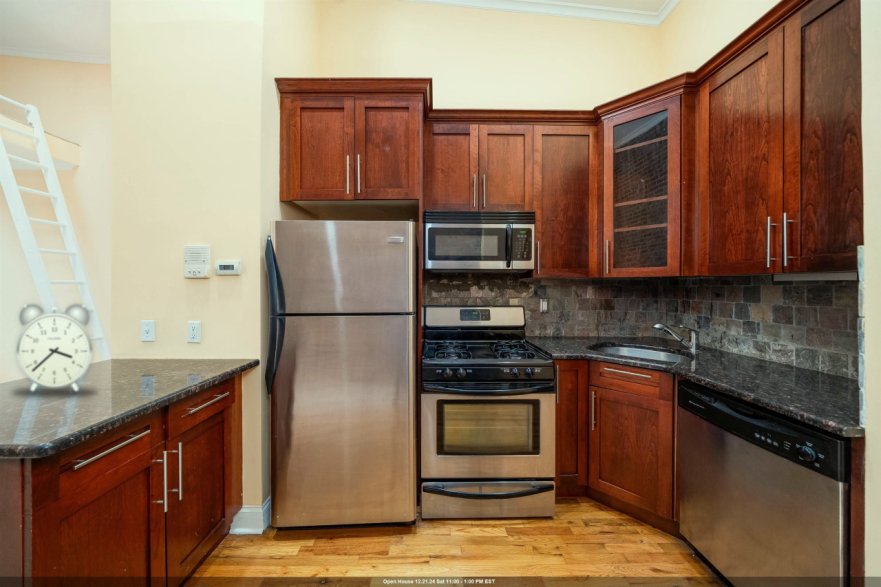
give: {"hour": 3, "minute": 38}
